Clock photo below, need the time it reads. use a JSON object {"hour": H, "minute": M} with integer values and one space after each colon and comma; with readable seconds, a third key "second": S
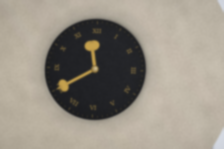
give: {"hour": 11, "minute": 40}
